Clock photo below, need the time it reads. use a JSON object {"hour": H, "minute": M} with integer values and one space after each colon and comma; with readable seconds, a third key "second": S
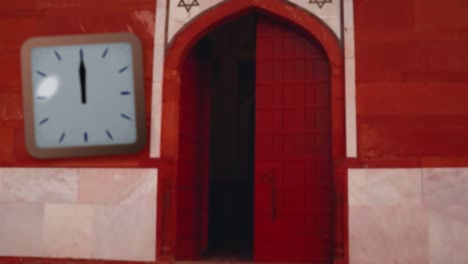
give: {"hour": 12, "minute": 0}
